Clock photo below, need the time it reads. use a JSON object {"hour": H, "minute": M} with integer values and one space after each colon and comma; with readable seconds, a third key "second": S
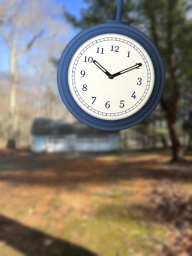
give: {"hour": 10, "minute": 10}
